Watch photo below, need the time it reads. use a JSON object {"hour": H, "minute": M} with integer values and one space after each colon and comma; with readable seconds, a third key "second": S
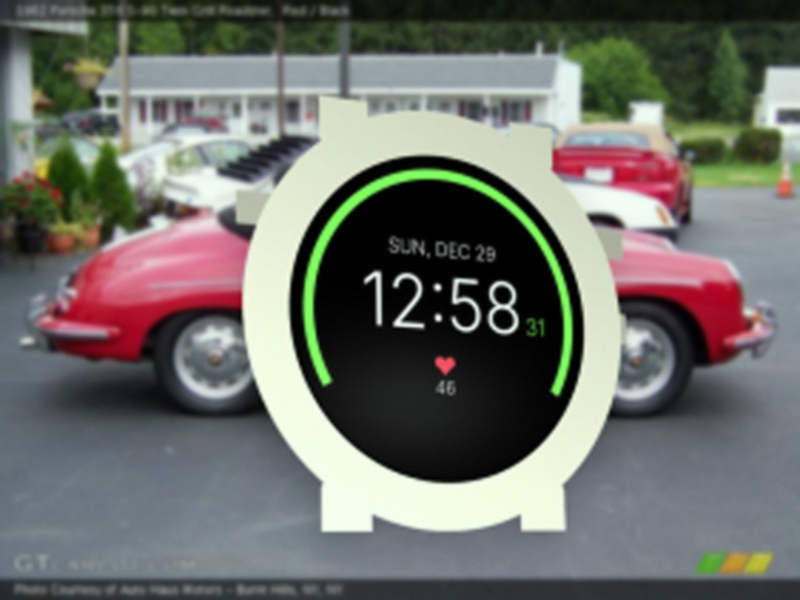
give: {"hour": 12, "minute": 58, "second": 31}
